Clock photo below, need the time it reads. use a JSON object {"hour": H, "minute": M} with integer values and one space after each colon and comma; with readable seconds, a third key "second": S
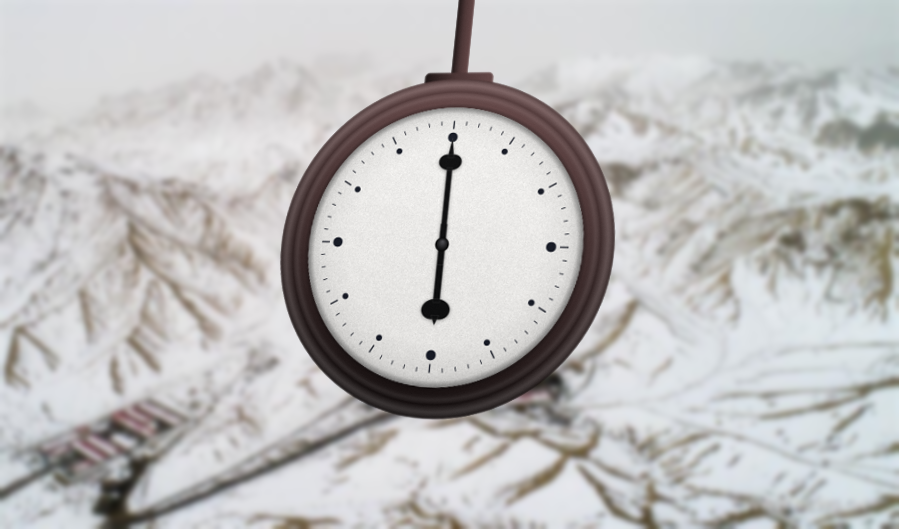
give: {"hour": 6, "minute": 0}
